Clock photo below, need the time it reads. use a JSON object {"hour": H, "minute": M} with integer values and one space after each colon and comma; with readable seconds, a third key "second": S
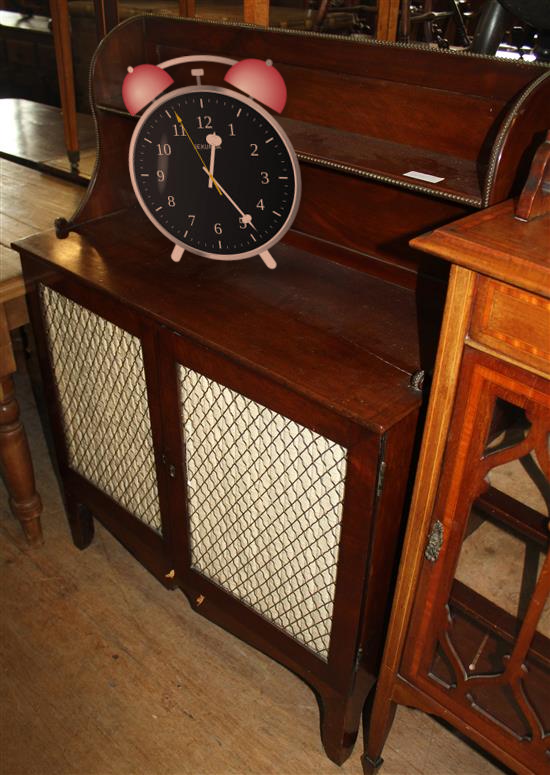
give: {"hour": 12, "minute": 23, "second": 56}
